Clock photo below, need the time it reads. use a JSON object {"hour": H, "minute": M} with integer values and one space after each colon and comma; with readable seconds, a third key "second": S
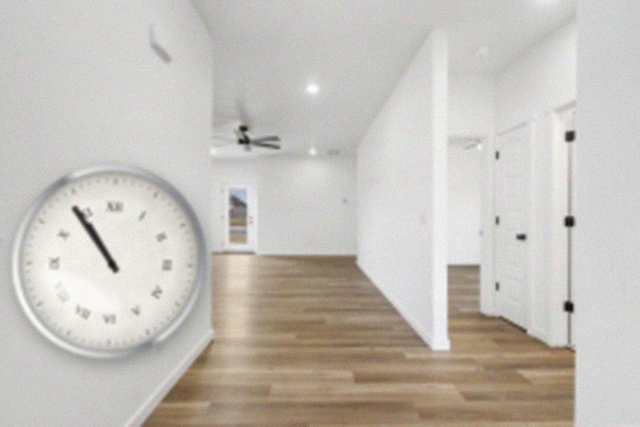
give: {"hour": 10, "minute": 54}
